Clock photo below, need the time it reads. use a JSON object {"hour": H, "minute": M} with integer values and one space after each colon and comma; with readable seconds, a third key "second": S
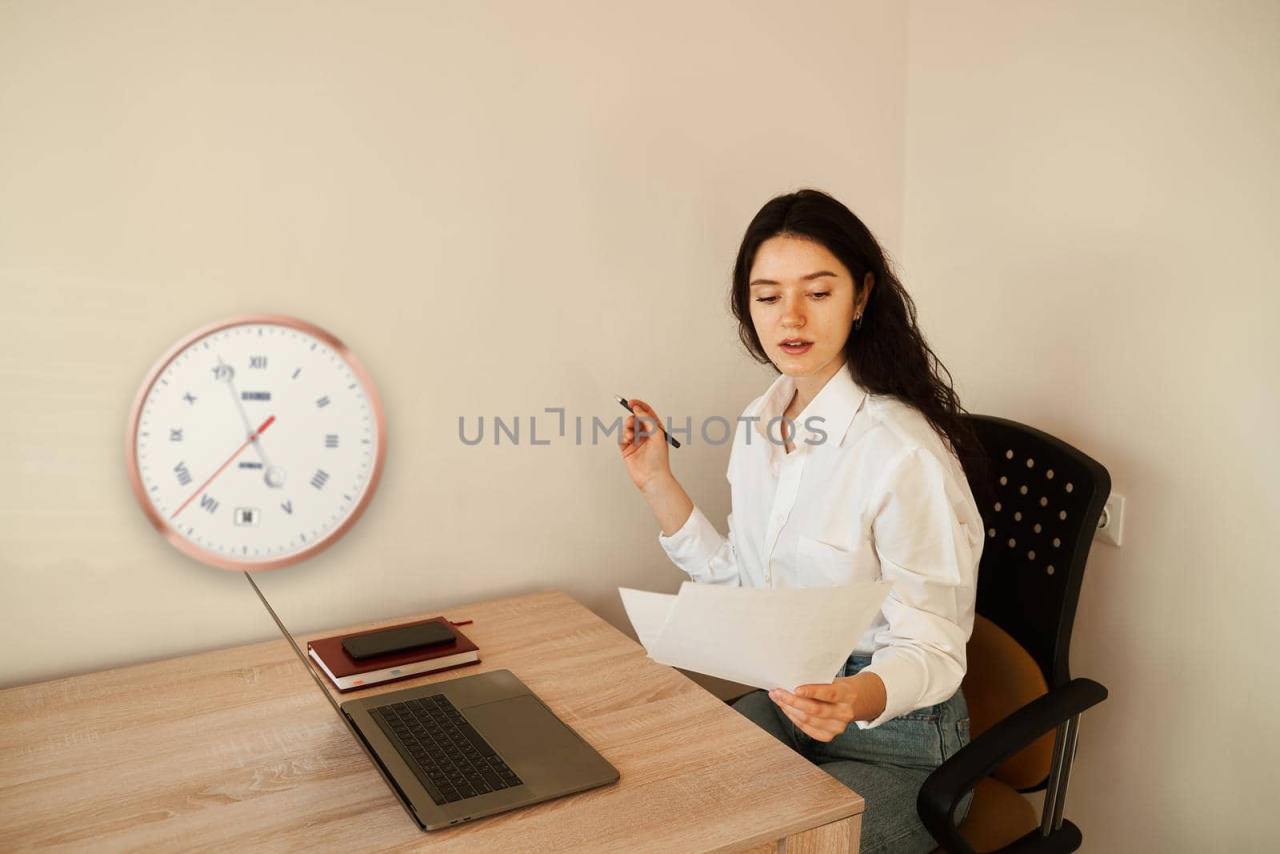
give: {"hour": 4, "minute": 55, "second": 37}
